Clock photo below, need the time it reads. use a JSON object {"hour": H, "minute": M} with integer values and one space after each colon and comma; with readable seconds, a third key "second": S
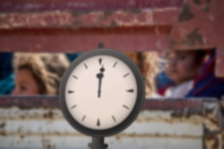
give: {"hour": 12, "minute": 1}
